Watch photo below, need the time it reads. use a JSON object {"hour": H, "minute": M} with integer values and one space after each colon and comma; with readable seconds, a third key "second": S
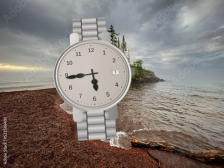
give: {"hour": 5, "minute": 44}
